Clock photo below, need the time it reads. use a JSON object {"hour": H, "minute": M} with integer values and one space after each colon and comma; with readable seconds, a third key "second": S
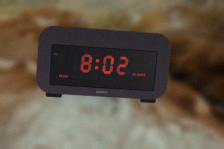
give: {"hour": 8, "minute": 2}
